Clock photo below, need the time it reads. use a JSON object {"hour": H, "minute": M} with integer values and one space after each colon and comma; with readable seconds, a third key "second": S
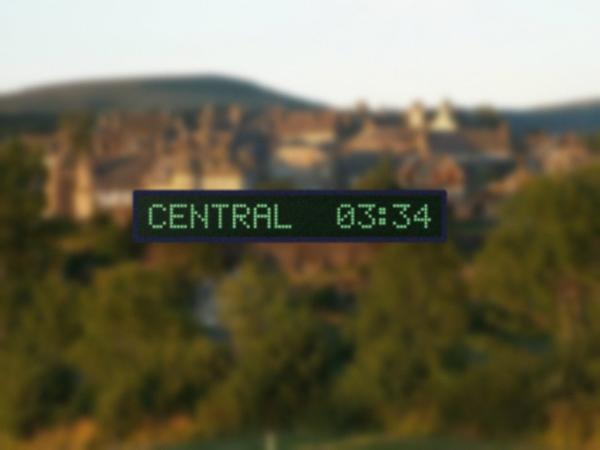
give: {"hour": 3, "minute": 34}
